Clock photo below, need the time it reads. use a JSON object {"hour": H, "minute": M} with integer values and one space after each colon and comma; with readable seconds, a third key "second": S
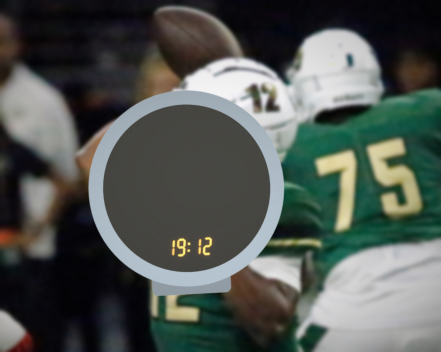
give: {"hour": 19, "minute": 12}
